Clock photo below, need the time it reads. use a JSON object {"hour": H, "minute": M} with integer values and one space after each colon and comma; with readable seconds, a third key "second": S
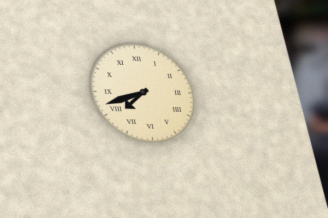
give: {"hour": 7, "minute": 42}
